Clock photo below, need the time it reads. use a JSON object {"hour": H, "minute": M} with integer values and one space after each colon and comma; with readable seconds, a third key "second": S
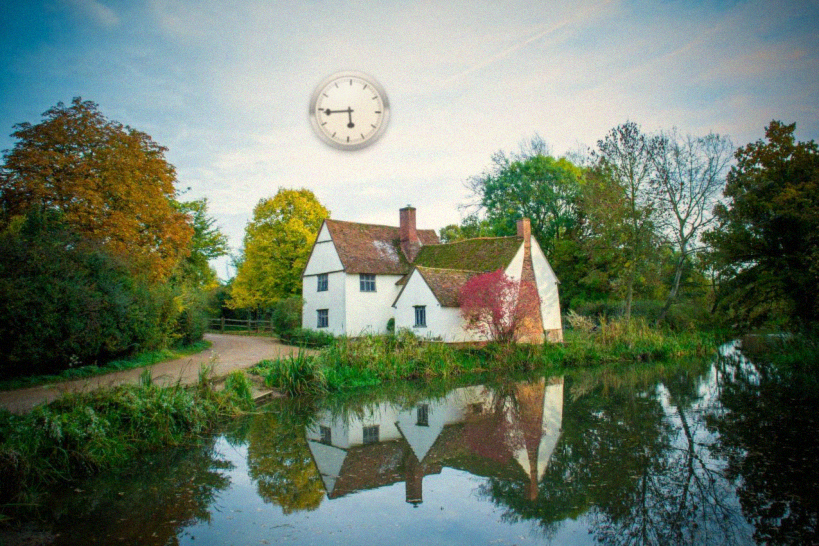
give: {"hour": 5, "minute": 44}
